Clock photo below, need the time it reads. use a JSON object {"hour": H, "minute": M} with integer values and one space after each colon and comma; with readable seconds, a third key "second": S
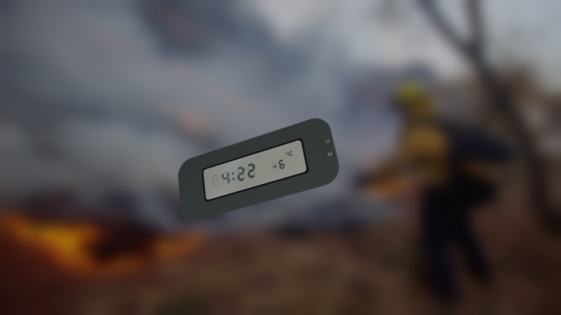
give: {"hour": 4, "minute": 22}
